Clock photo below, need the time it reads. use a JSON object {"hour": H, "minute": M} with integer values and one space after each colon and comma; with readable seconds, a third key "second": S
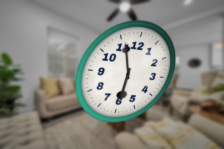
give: {"hour": 5, "minute": 56}
